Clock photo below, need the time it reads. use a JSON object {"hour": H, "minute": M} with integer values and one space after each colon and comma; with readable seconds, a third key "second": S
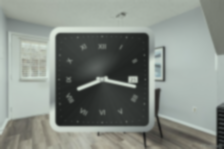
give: {"hour": 8, "minute": 17}
